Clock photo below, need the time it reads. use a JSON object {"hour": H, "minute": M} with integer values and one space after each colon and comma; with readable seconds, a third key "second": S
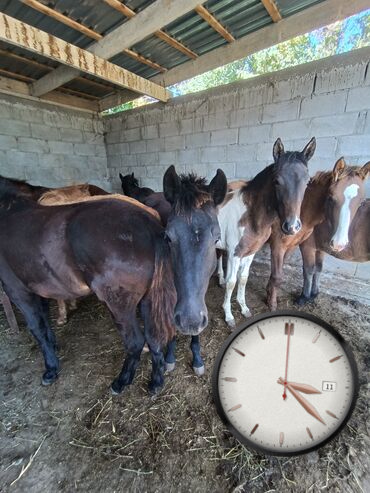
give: {"hour": 3, "minute": 22, "second": 0}
